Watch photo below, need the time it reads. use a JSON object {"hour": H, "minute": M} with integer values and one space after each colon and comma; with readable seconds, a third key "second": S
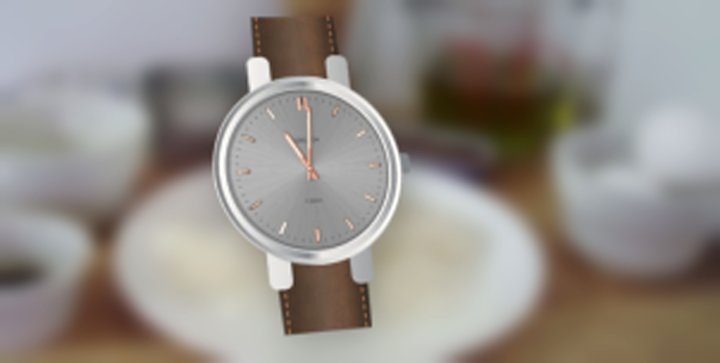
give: {"hour": 11, "minute": 1}
